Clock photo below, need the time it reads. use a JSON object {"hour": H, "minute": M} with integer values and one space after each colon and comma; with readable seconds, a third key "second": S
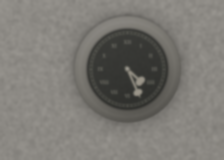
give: {"hour": 4, "minute": 26}
